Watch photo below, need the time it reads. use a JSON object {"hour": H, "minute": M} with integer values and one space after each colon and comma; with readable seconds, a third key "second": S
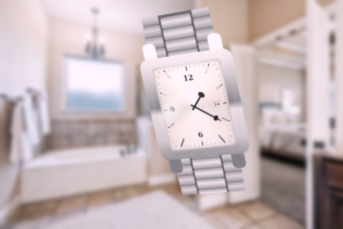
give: {"hour": 1, "minute": 21}
